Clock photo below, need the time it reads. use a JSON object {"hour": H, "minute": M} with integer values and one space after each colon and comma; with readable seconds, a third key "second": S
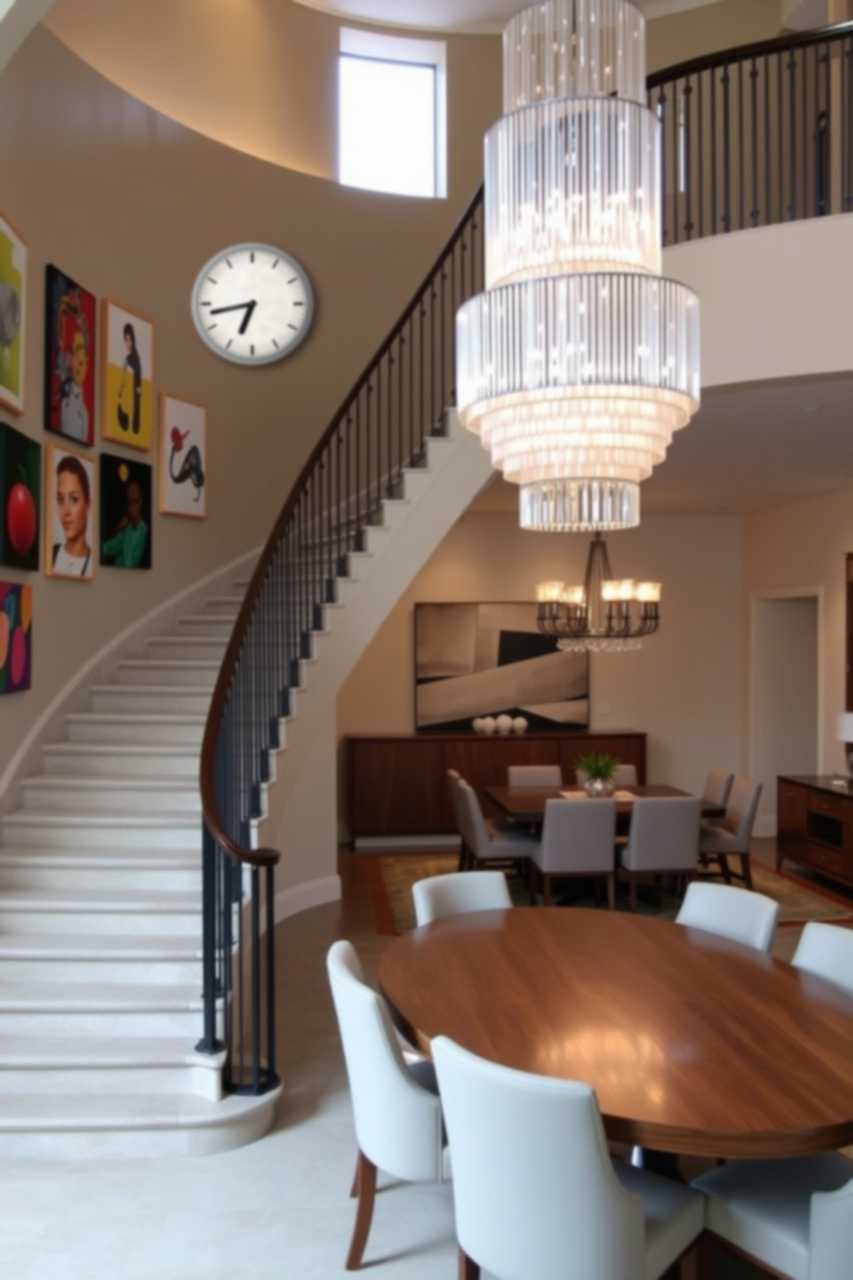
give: {"hour": 6, "minute": 43}
